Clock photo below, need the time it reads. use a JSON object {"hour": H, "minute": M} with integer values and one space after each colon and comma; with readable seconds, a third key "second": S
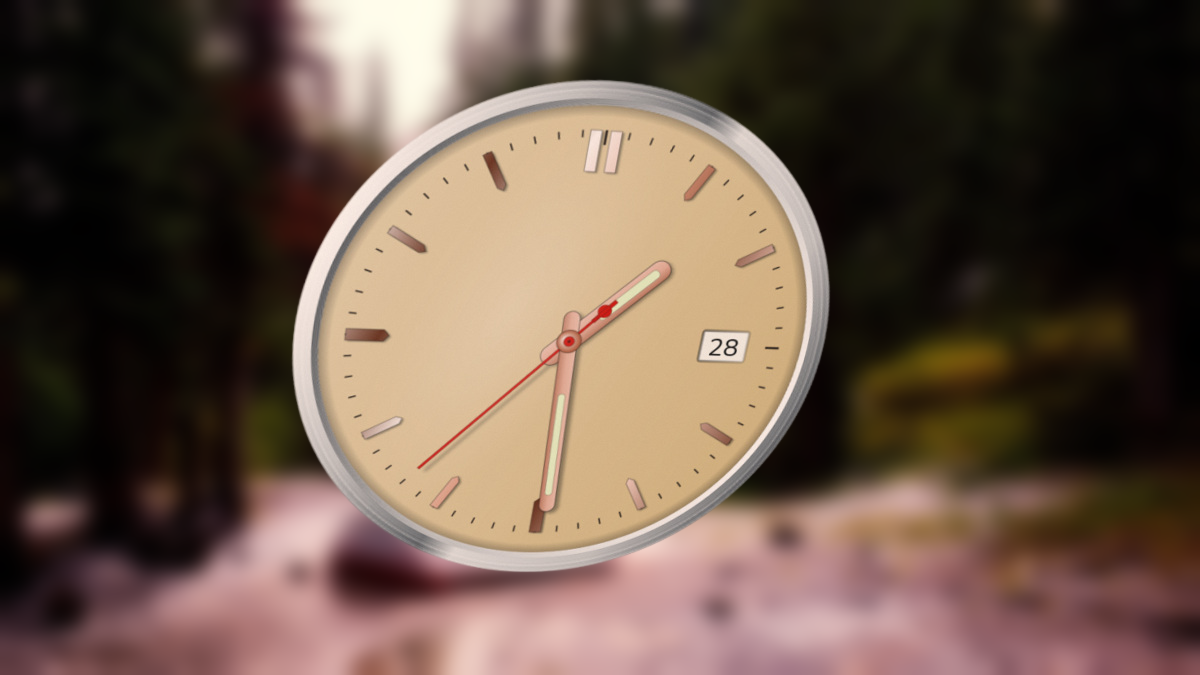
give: {"hour": 1, "minute": 29, "second": 37}
